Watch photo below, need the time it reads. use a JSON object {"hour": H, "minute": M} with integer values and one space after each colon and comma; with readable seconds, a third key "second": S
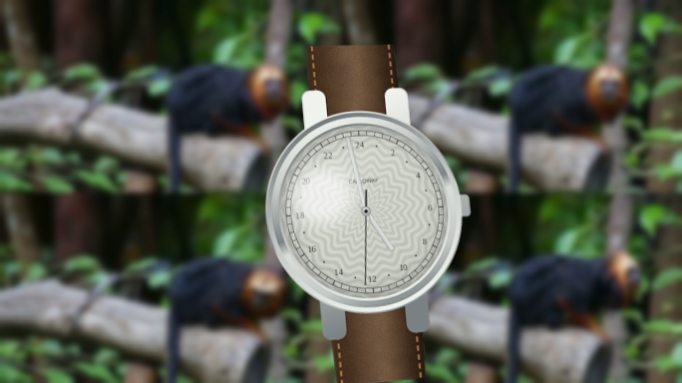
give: {"hour": 9, "minute": 58, "second": 31}
